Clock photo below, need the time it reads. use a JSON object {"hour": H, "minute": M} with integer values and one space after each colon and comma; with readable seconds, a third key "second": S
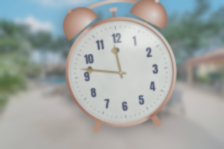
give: {"hour": 11, "minute": 47}
